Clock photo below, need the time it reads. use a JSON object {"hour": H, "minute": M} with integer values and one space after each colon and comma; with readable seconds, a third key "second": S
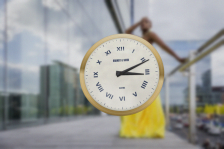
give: {"hour": 3, "minute": 11}
